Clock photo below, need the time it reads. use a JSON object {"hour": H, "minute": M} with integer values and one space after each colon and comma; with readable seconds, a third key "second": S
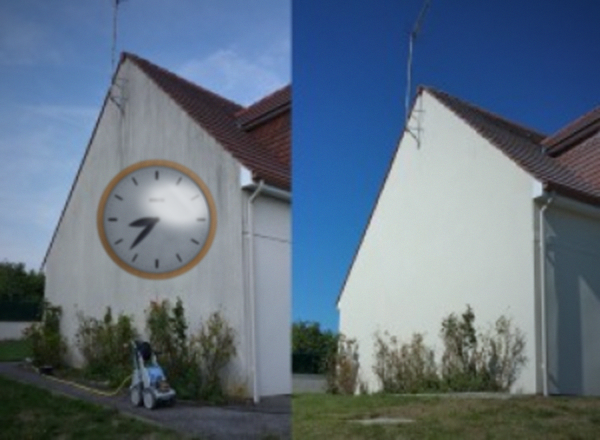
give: {"hour": 8, "minute": 37}
